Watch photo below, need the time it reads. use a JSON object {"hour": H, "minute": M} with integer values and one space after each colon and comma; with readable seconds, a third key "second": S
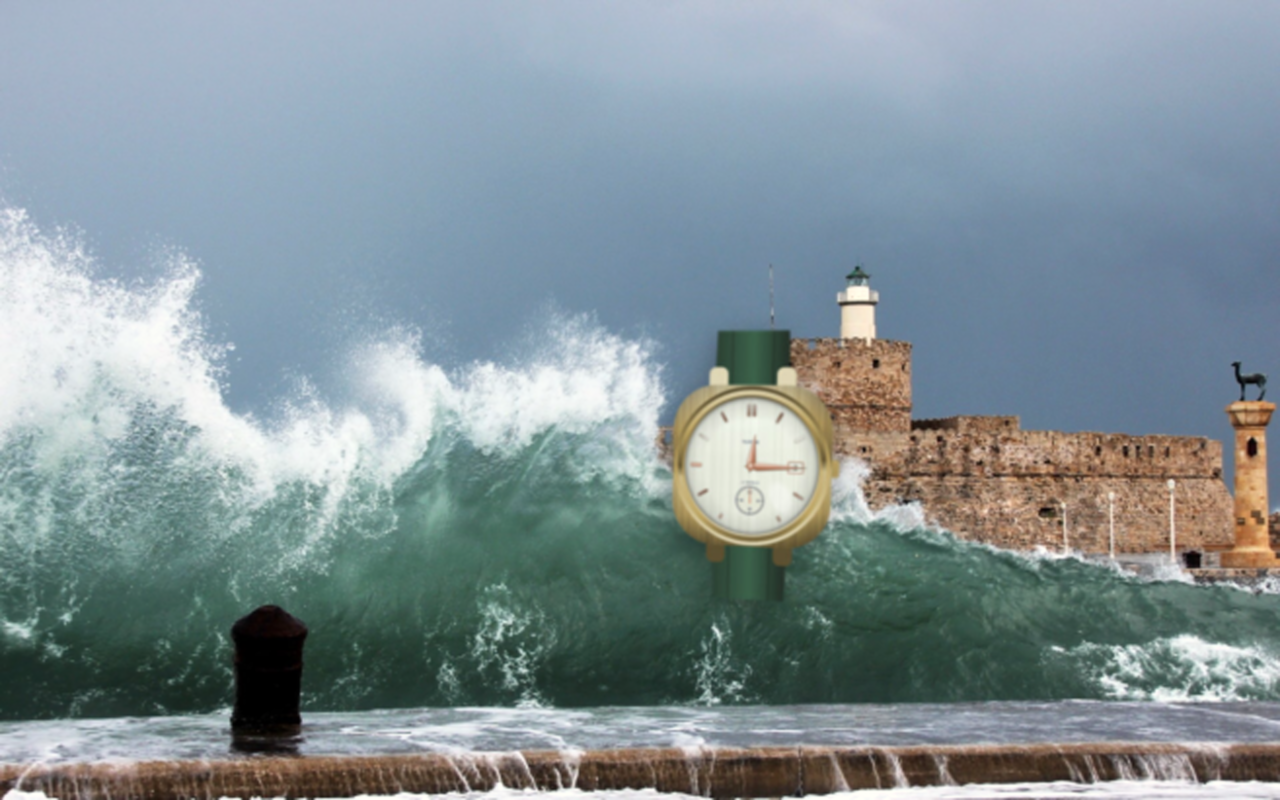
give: {"hour": 12, "minute": 15}
